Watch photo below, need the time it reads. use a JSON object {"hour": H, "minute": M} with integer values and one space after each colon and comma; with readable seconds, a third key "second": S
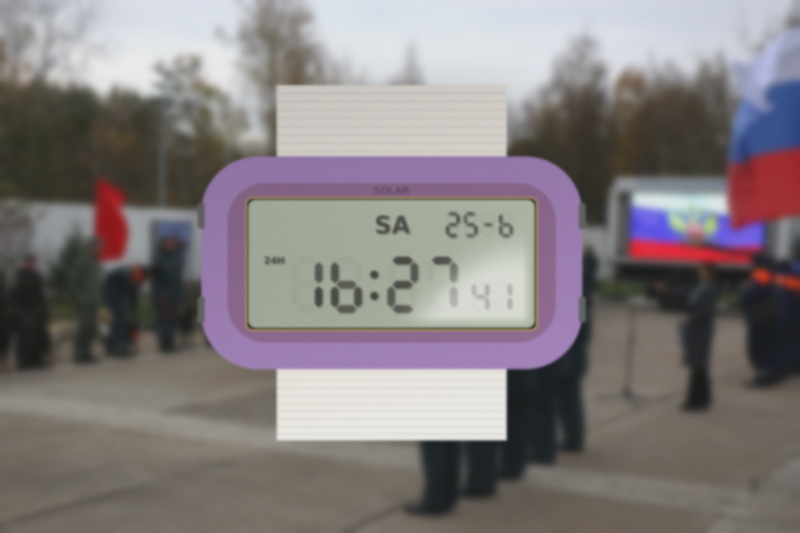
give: {"hour": 16, "minute": 27, "second": 41}
